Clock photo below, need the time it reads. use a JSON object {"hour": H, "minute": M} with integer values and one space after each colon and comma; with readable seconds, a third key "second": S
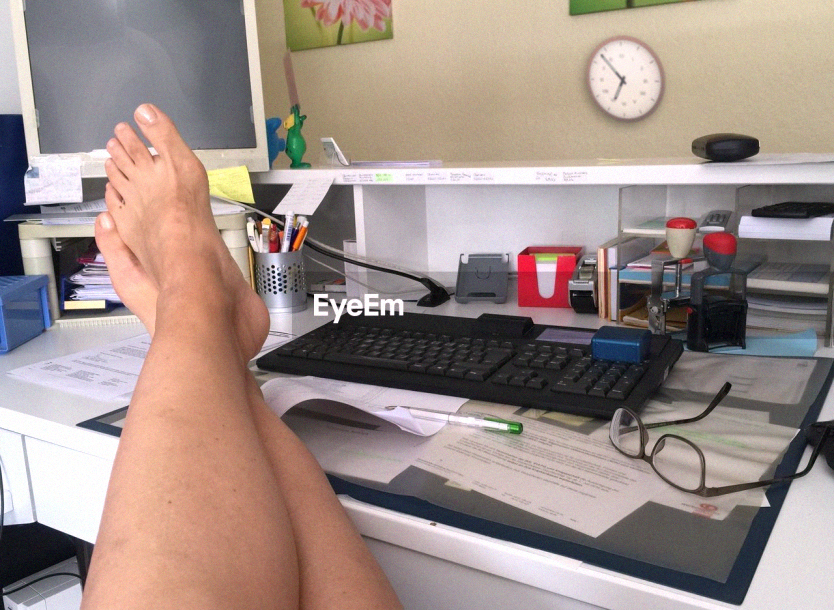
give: {"hour": 6, "minute": 53}
